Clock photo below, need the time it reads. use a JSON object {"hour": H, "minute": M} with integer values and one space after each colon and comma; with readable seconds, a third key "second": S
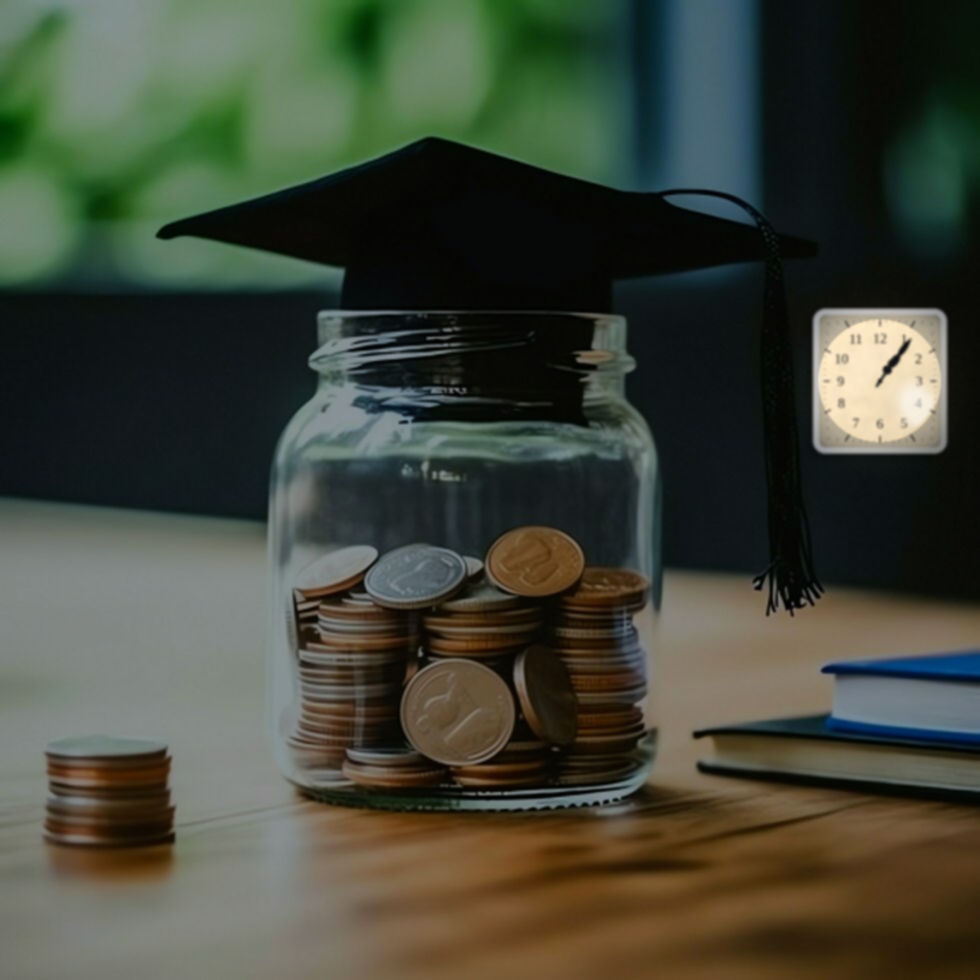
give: {"hour": 1, "minute": 6}
